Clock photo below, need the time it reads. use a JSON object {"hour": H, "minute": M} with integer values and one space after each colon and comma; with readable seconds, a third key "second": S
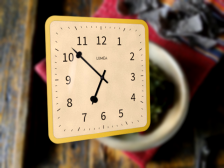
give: {"hour": 6, "minute": 52}
